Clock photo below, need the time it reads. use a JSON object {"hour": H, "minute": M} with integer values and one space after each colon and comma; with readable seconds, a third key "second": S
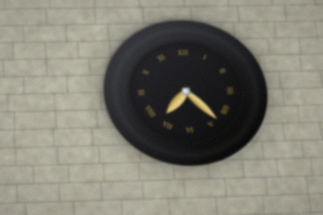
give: {"hour": 7, "minute": 23}
